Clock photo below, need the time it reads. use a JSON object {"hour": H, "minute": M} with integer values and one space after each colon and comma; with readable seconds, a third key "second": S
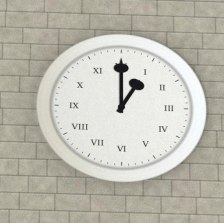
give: {"hour": 1, "minute": 0}
